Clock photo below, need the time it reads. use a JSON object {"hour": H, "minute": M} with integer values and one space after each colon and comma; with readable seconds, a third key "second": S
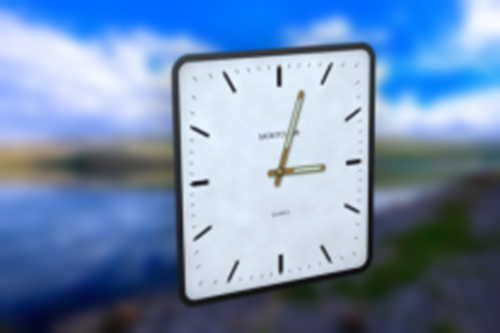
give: {"hour": 3, "minute": 3}
